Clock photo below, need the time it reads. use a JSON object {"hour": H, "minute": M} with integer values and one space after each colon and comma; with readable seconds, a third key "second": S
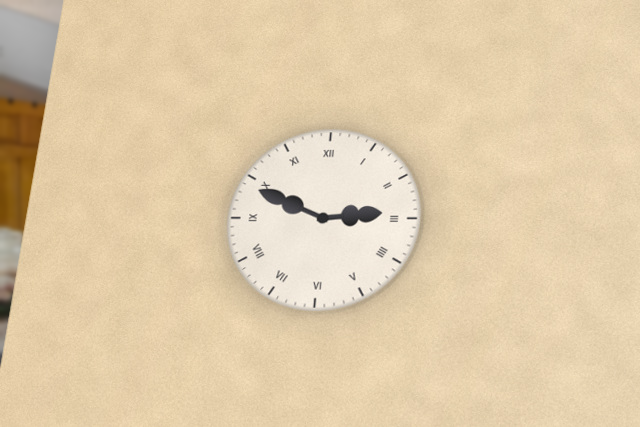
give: {"hour": 2, "minute": 49}
